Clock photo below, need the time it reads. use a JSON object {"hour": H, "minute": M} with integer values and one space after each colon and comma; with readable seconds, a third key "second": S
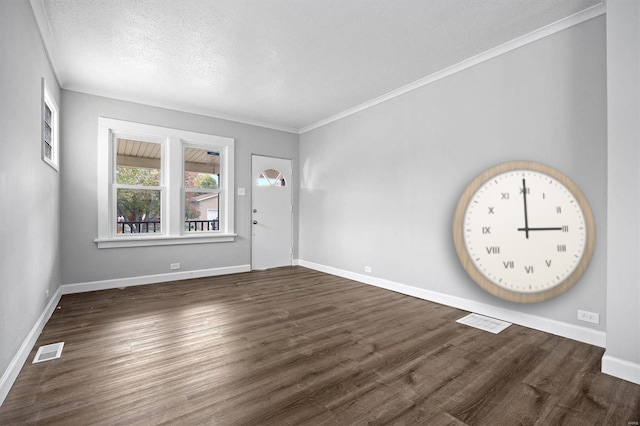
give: {"hour": 3, "minute": 0}
